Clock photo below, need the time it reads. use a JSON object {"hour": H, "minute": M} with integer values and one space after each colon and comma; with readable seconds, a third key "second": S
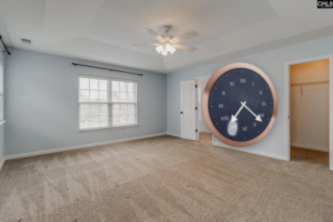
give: {"hour": 7, "minute": 22}
